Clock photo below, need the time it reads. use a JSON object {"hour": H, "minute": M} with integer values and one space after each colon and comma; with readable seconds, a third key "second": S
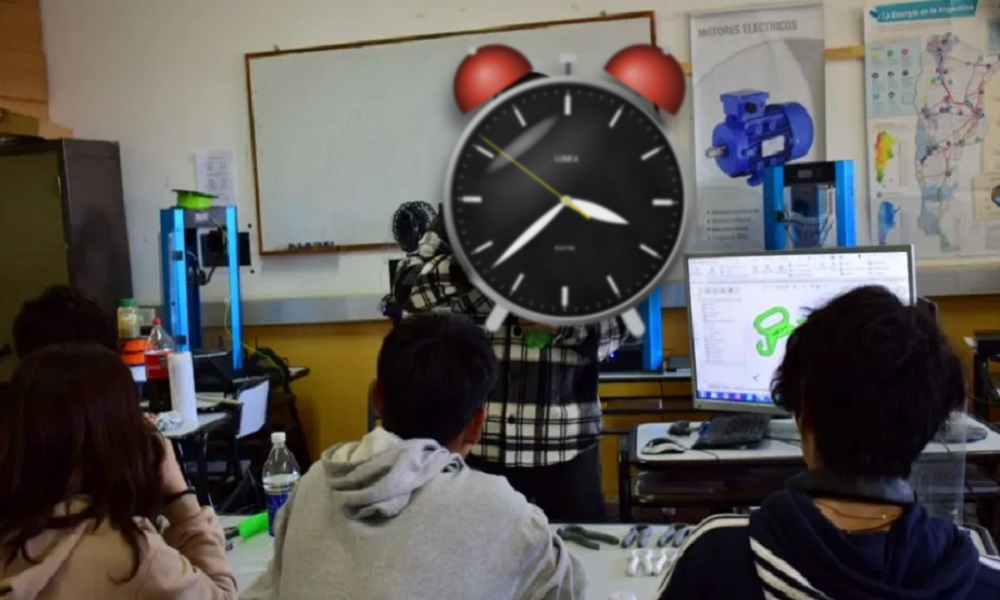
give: {"hour": 3, "minute": 37, "second": 51}
